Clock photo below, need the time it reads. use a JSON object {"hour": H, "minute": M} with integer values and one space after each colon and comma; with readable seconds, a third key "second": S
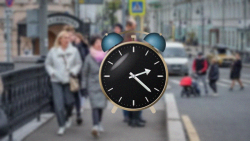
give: {"hour": 2, "minute": 22}
